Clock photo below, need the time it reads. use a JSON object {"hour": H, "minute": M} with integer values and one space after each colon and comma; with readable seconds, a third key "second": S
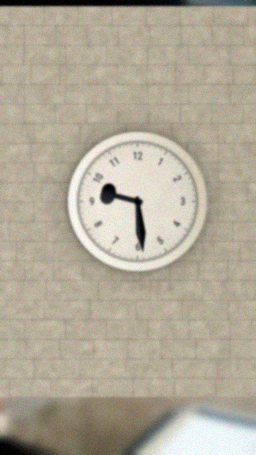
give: {"hour": 9, "minute": 29}
